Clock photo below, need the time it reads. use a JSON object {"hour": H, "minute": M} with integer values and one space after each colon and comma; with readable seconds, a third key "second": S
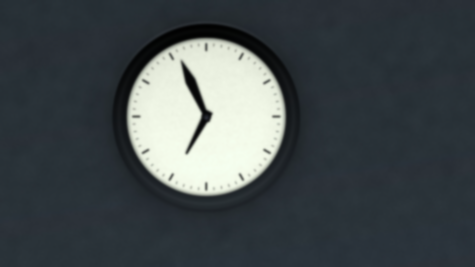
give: {"hour": 6, "minute": 56}
